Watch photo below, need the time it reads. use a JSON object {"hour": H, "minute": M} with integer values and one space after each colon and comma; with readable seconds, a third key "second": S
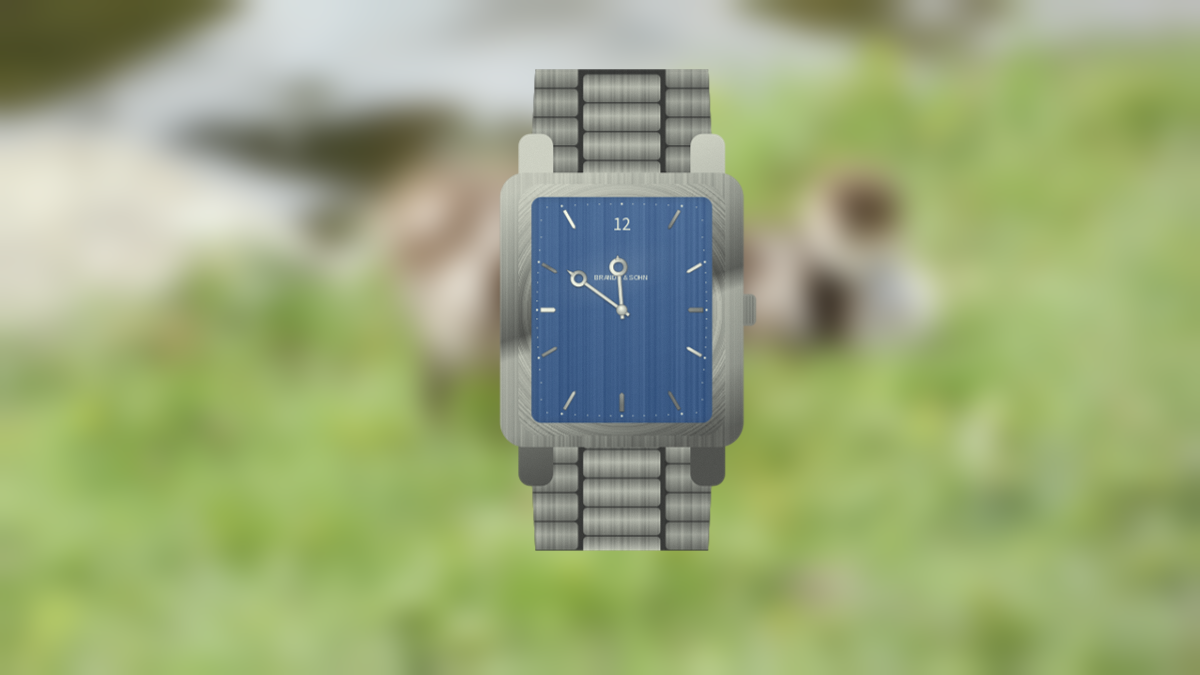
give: {"hour": 11, "minute": 51}
